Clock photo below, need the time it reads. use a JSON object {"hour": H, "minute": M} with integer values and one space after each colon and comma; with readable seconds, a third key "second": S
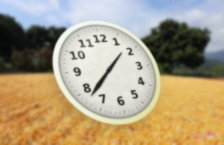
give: {"hour": 1, "minute": 38}
